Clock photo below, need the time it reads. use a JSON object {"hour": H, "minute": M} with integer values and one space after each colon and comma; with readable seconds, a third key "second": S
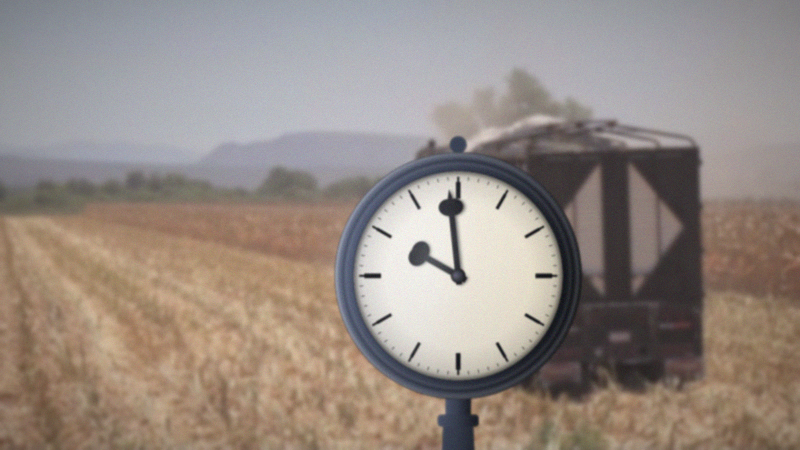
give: {"hour": 9, "minute": 59}
